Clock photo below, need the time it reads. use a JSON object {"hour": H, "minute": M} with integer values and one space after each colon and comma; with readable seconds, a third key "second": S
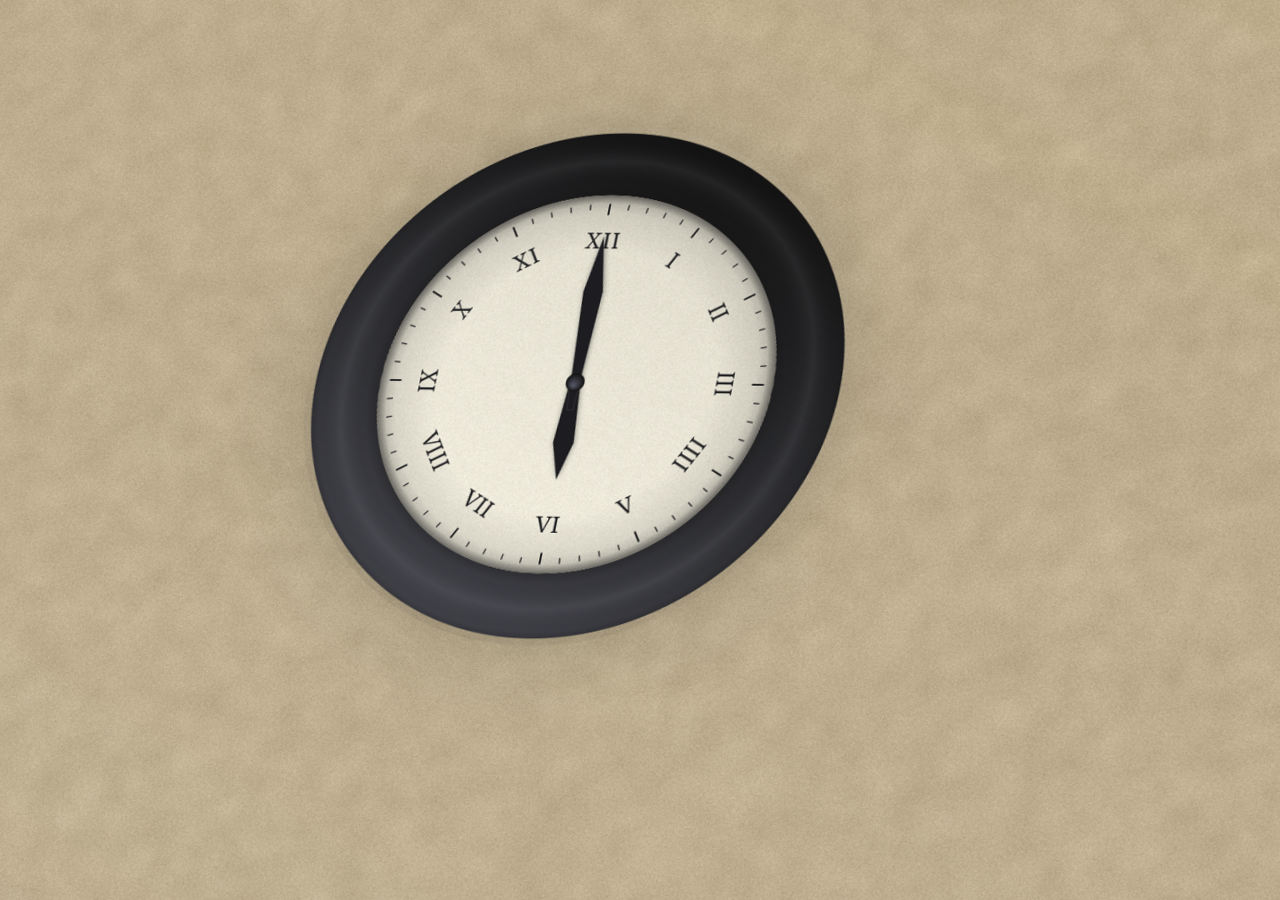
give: {"hour": 6, "minute": 0}
